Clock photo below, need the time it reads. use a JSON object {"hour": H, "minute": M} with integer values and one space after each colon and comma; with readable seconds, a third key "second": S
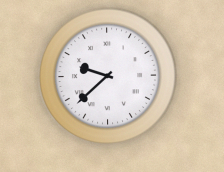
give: {"hour": 9, "minute": 38}
